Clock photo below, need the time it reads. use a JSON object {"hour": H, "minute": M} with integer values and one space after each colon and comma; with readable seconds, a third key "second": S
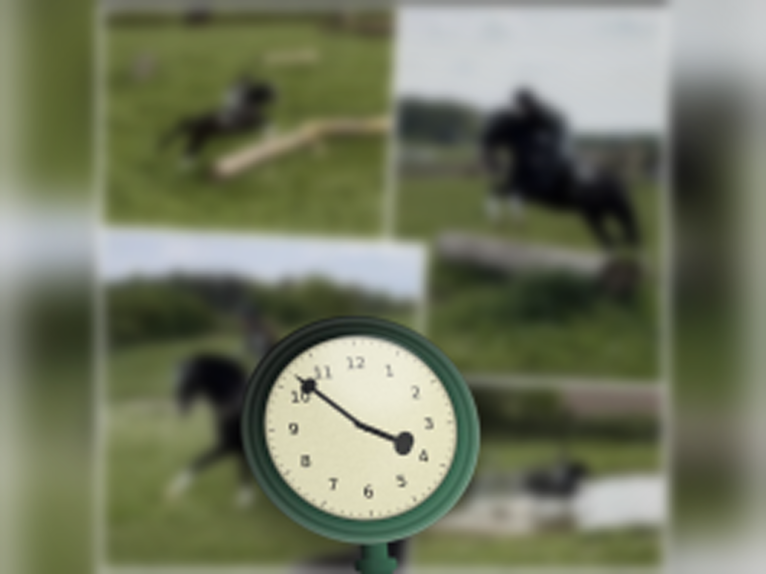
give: {"hour": 3, "minute": 52}
